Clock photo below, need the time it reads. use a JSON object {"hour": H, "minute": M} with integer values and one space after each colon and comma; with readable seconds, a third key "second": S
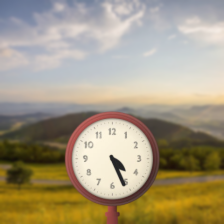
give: {"hour": 4, "minute": 26}
